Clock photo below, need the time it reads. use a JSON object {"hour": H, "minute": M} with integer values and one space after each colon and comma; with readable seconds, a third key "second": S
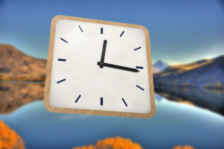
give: {"hour": 12, "minute": 16}
